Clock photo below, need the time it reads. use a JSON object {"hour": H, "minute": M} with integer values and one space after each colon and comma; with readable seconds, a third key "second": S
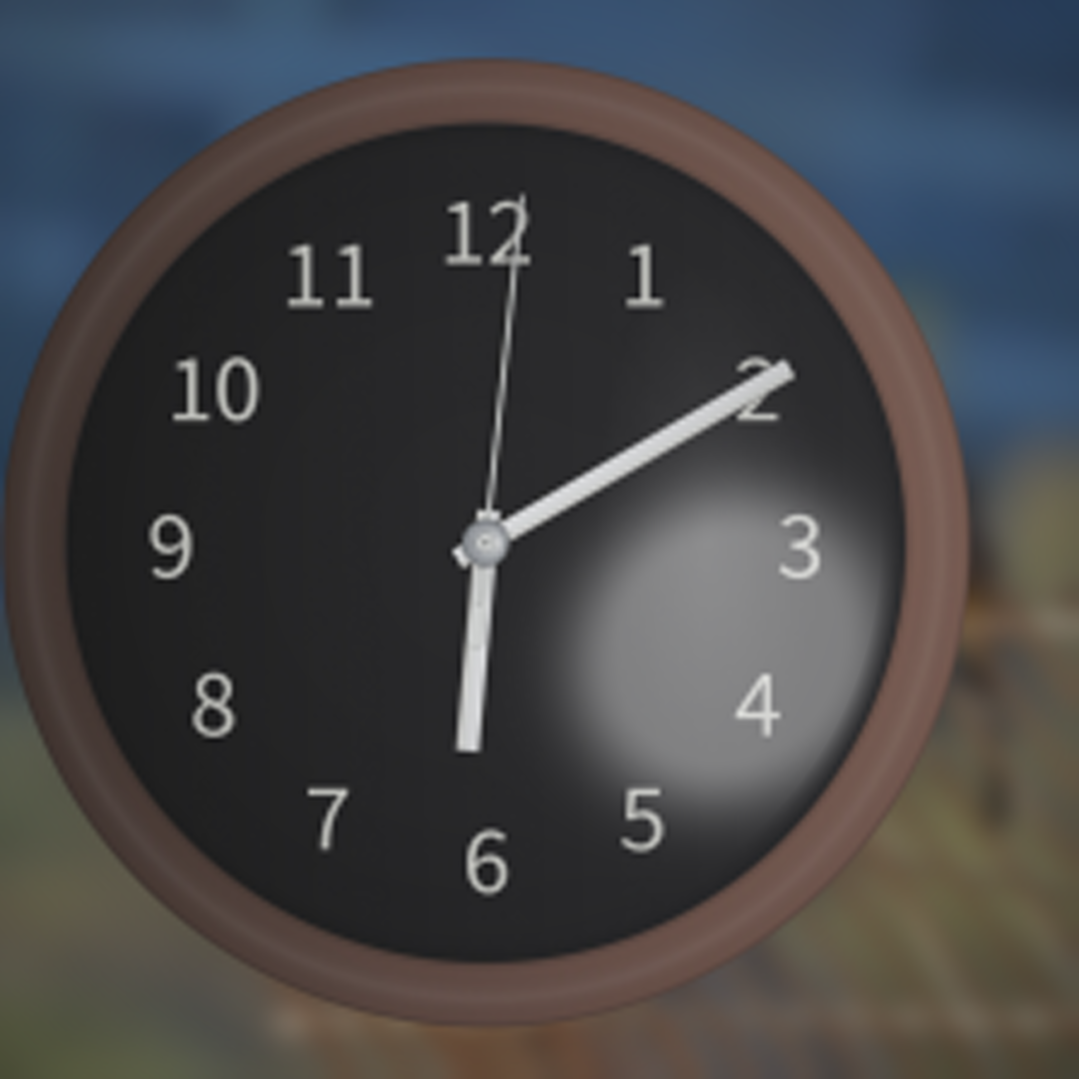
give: {"hour": 6, "minute": 10, "second": 1}
